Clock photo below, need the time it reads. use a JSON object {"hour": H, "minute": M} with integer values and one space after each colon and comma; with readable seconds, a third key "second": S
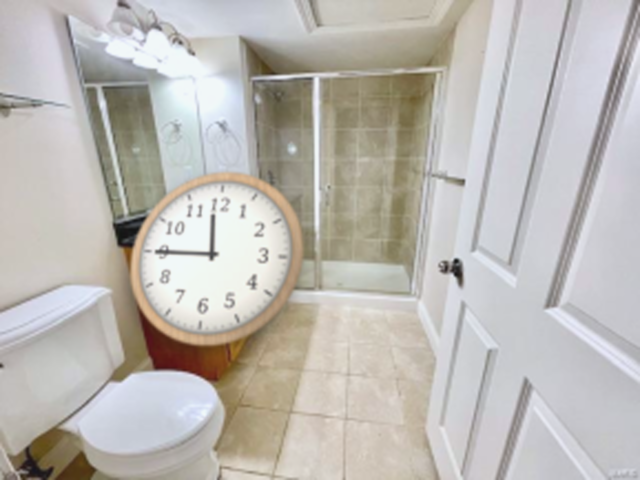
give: {"hour": 11, "minute": 45}
